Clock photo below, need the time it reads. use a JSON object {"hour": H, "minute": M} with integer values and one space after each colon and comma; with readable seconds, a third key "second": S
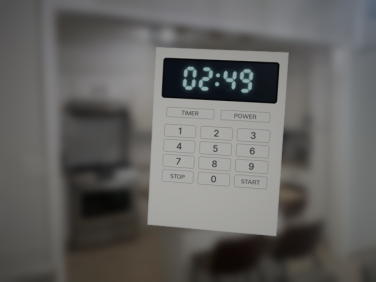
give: {"hour": 2, "minute": 49}
